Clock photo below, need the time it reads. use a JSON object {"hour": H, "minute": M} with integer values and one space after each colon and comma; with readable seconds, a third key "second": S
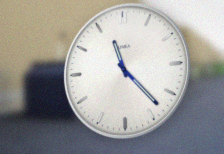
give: {"hour": 11, "minute": 23}
